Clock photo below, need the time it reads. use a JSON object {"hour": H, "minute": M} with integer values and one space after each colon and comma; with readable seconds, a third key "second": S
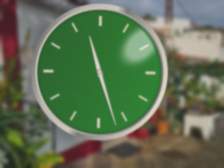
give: {"hour": 11, "minute": 27}
